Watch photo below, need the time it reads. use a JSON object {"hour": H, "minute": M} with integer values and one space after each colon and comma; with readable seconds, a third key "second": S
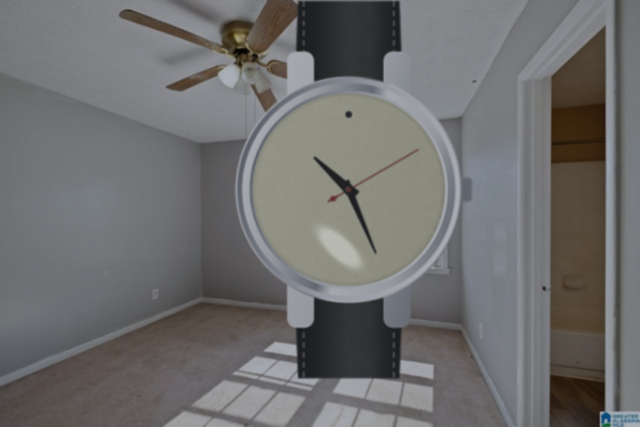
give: {"hour": 10, "minute": 26, "second": 10}
